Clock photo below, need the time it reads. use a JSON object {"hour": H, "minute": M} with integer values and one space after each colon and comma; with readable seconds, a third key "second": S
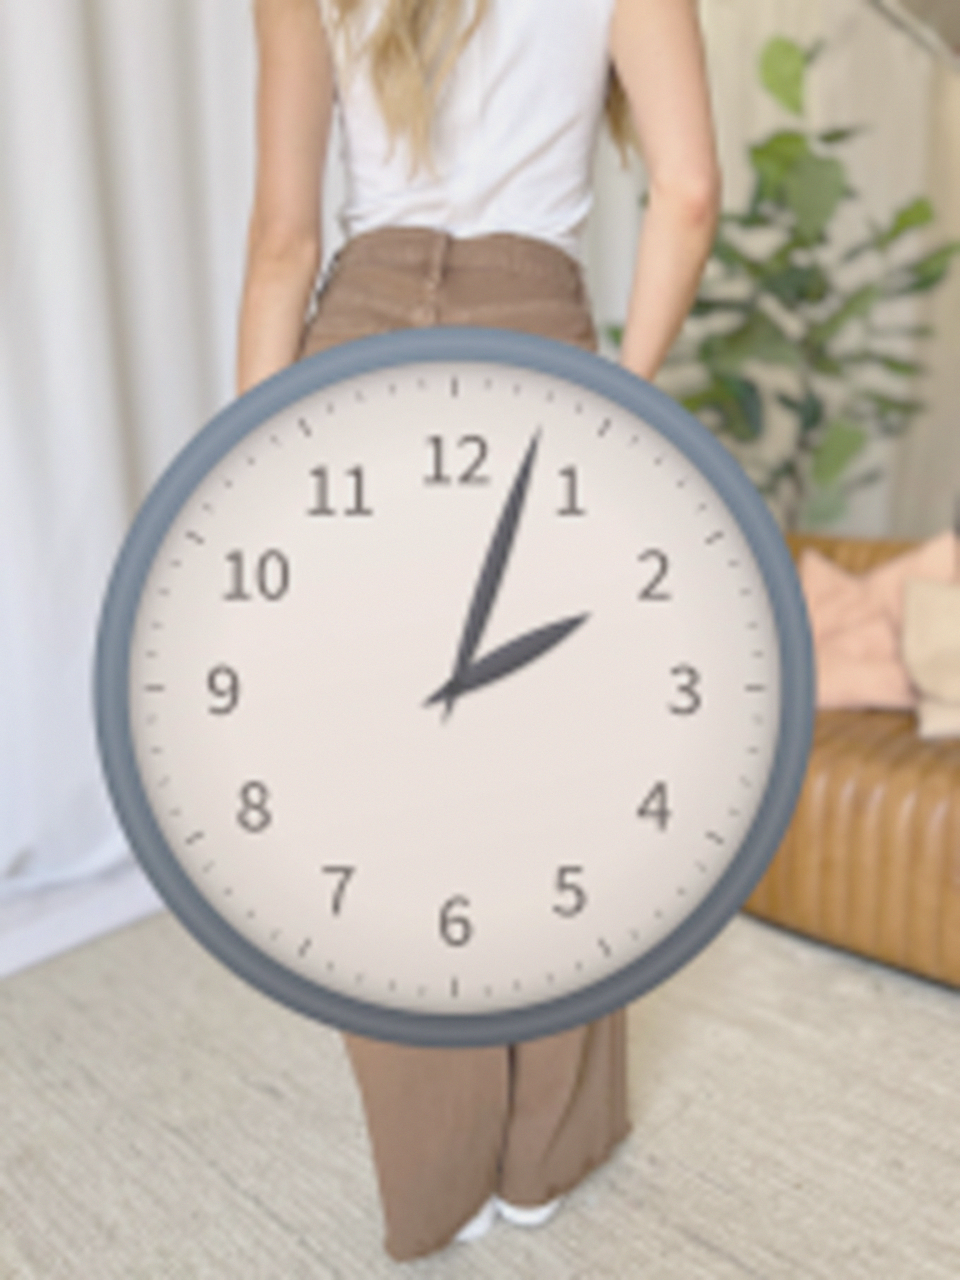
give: {"hour": 2, "minute": 3}
